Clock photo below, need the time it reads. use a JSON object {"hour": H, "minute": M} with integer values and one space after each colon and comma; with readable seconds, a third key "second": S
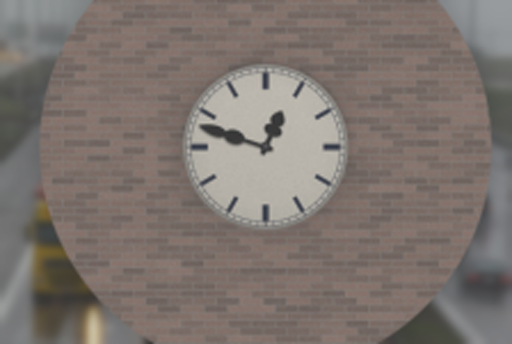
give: {"hour": 12, "minute": 48}
